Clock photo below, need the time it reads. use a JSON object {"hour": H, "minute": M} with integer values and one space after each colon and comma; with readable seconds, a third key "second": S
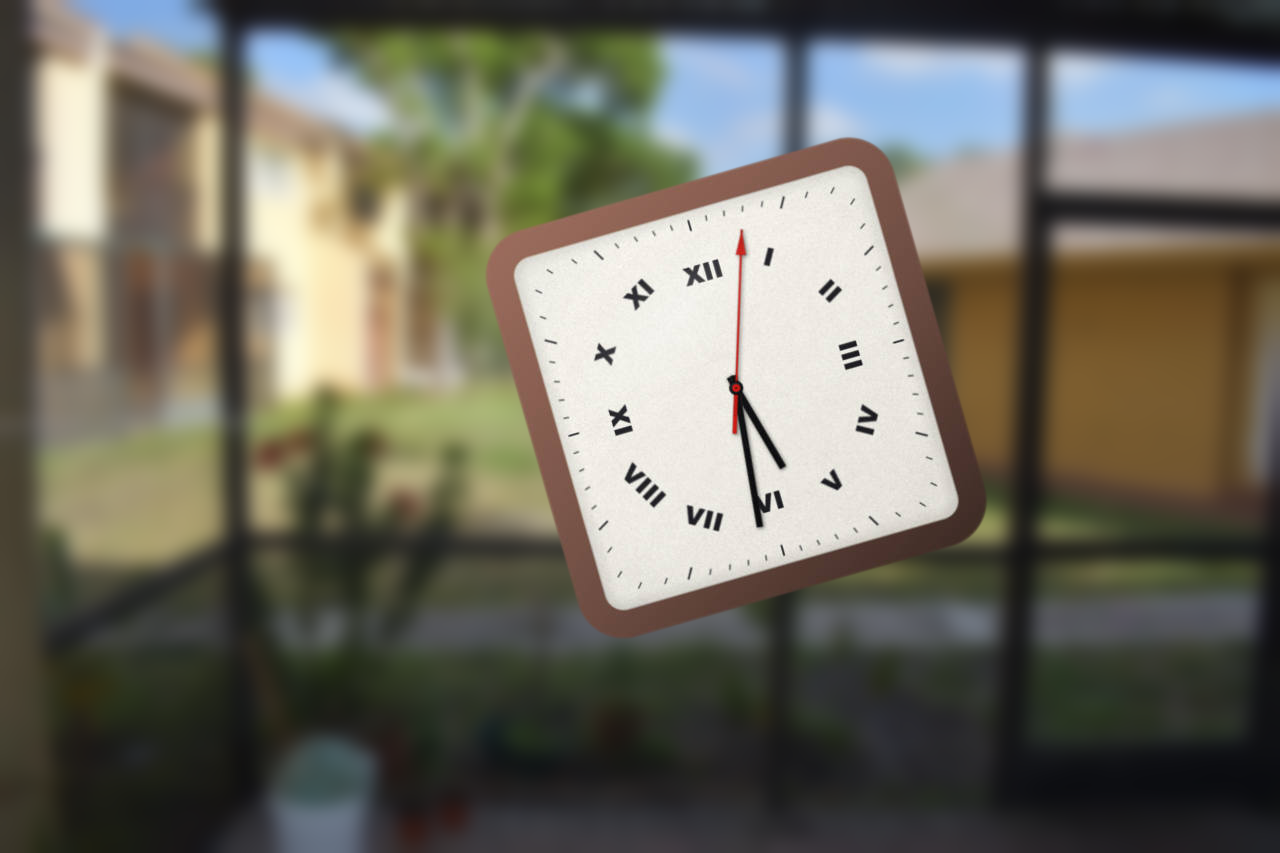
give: {"hour": 5, "minute": 31, "second": 3}
